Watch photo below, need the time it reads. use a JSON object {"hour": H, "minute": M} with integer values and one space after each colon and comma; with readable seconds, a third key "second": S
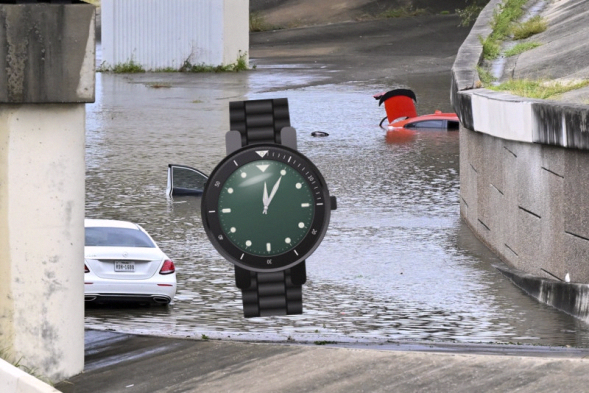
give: {"hour": 12, "minute": 5}
